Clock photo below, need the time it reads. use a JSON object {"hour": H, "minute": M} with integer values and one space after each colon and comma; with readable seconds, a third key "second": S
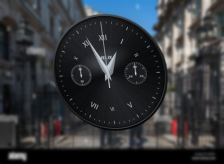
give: {"hour": 12, "minute": 56}
